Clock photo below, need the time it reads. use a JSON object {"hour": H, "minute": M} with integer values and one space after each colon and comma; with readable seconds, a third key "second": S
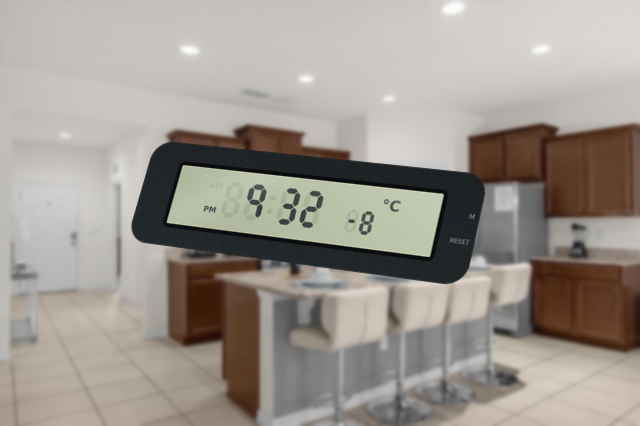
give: {"hour": 9, "minute": 32}
